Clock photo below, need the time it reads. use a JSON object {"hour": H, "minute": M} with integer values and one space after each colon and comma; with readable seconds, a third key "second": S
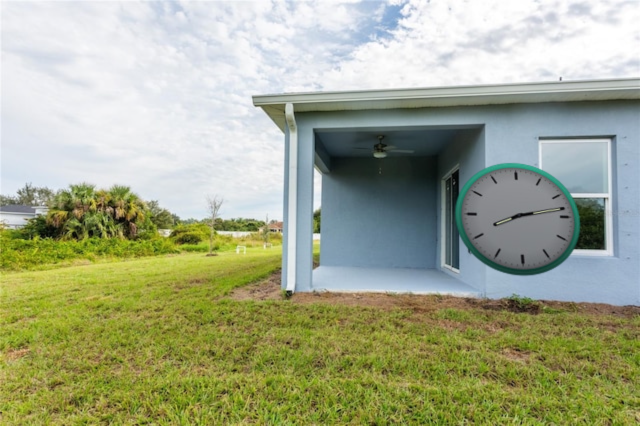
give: {"hour": 8, "minute": 13}
